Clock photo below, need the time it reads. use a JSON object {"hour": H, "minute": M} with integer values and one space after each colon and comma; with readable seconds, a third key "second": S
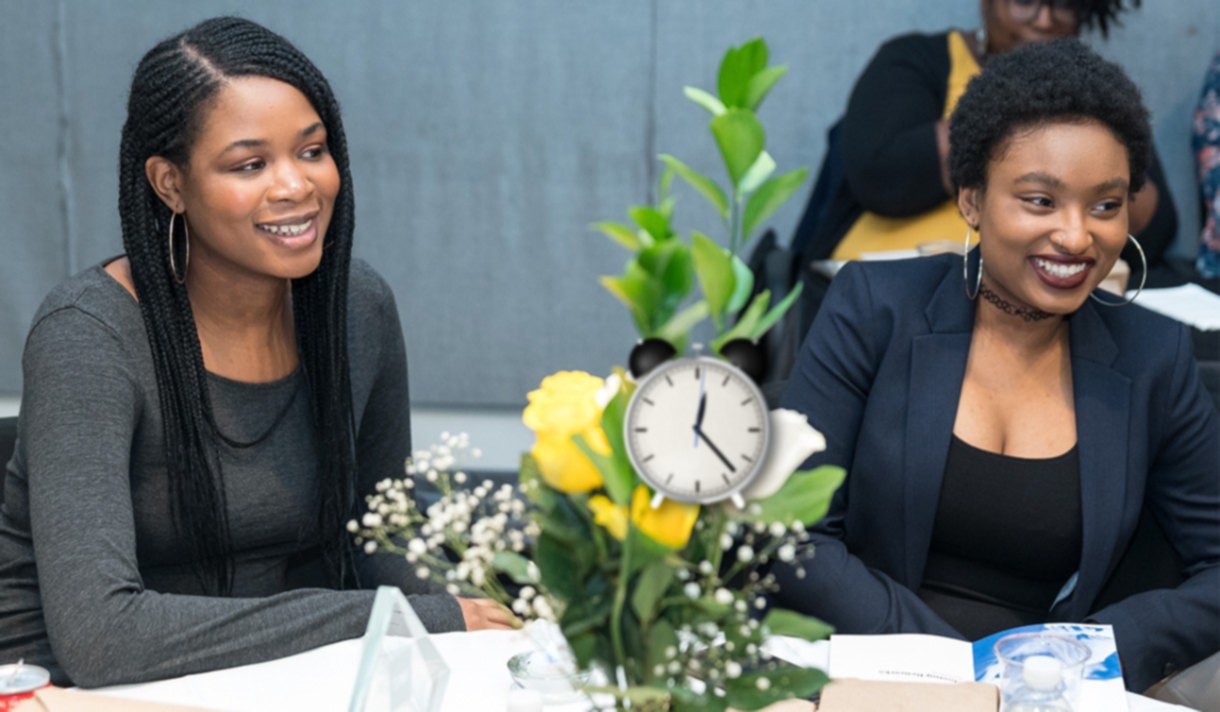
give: {"hour": 12, "minute": 23, "second": 1}
